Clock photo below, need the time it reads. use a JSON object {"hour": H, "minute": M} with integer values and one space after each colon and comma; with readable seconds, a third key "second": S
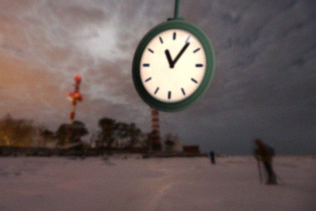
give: {"hour": 11, "minute": 6}
